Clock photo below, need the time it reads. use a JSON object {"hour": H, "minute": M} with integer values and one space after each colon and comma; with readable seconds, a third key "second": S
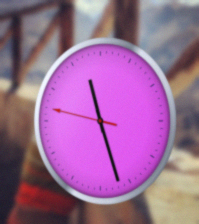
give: {"hour": 11, "minute": 26, "second": 47}
